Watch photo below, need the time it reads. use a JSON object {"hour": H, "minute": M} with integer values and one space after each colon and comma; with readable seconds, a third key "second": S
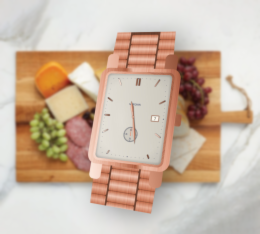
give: {"hour": 11, "minute": 28}
